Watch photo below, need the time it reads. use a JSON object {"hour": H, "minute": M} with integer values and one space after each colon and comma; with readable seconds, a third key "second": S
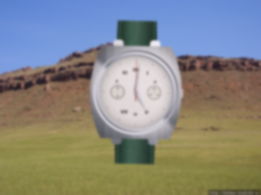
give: {"hour": 5, "minute": 1}
